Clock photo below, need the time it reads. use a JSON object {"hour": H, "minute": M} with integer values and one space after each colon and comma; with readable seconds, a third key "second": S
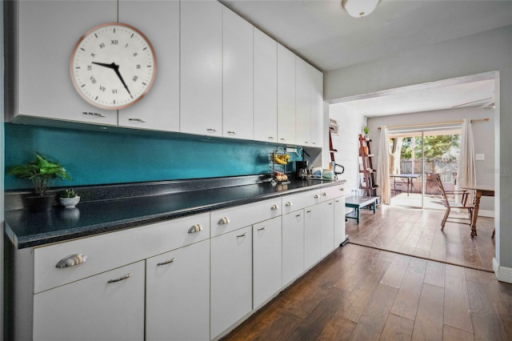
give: {"hour": 9, "minute": 25}
